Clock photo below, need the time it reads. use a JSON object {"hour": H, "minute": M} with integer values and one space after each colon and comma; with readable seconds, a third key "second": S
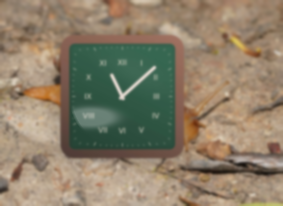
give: {"hour": 11, "minute": 8}
